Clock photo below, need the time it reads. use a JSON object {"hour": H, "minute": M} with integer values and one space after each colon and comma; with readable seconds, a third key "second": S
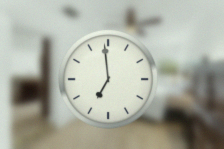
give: {"hour": 6, "minute": 59}
